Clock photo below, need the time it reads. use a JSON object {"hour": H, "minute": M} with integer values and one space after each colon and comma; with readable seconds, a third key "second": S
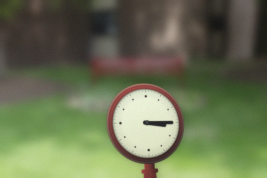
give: {"hour": 3, "minute": 15}
